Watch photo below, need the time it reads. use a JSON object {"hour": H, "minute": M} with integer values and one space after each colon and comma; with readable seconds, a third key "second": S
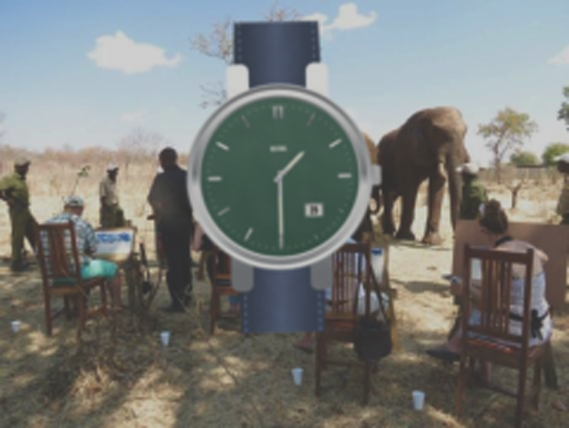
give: {"hour": 1, "minute": 30}
